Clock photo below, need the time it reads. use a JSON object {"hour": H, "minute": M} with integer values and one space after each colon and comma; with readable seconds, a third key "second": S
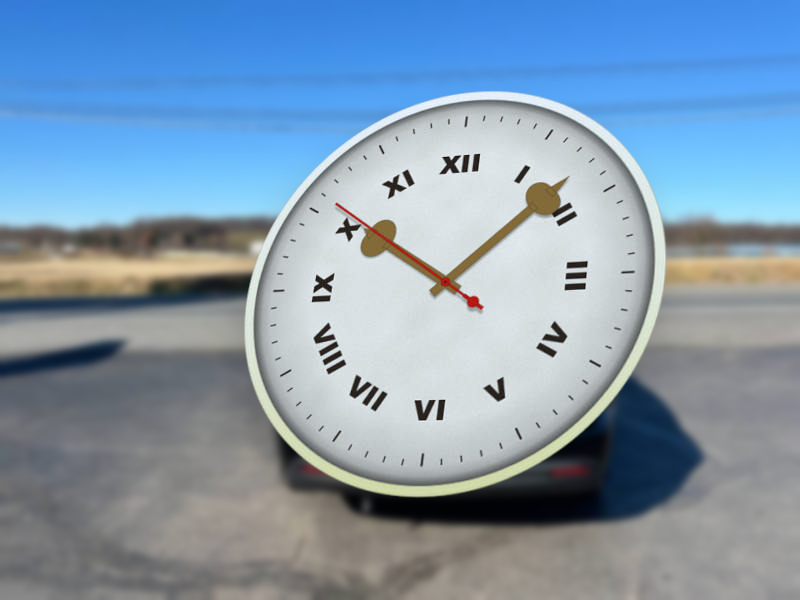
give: {"hour": 10, "minute": 7, "second": 51}
